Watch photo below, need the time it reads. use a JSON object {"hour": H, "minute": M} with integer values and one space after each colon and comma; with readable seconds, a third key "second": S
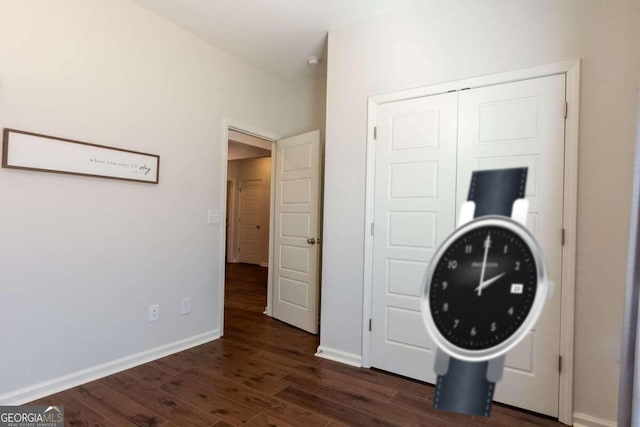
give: {"hour": 2, "minute": 0}
